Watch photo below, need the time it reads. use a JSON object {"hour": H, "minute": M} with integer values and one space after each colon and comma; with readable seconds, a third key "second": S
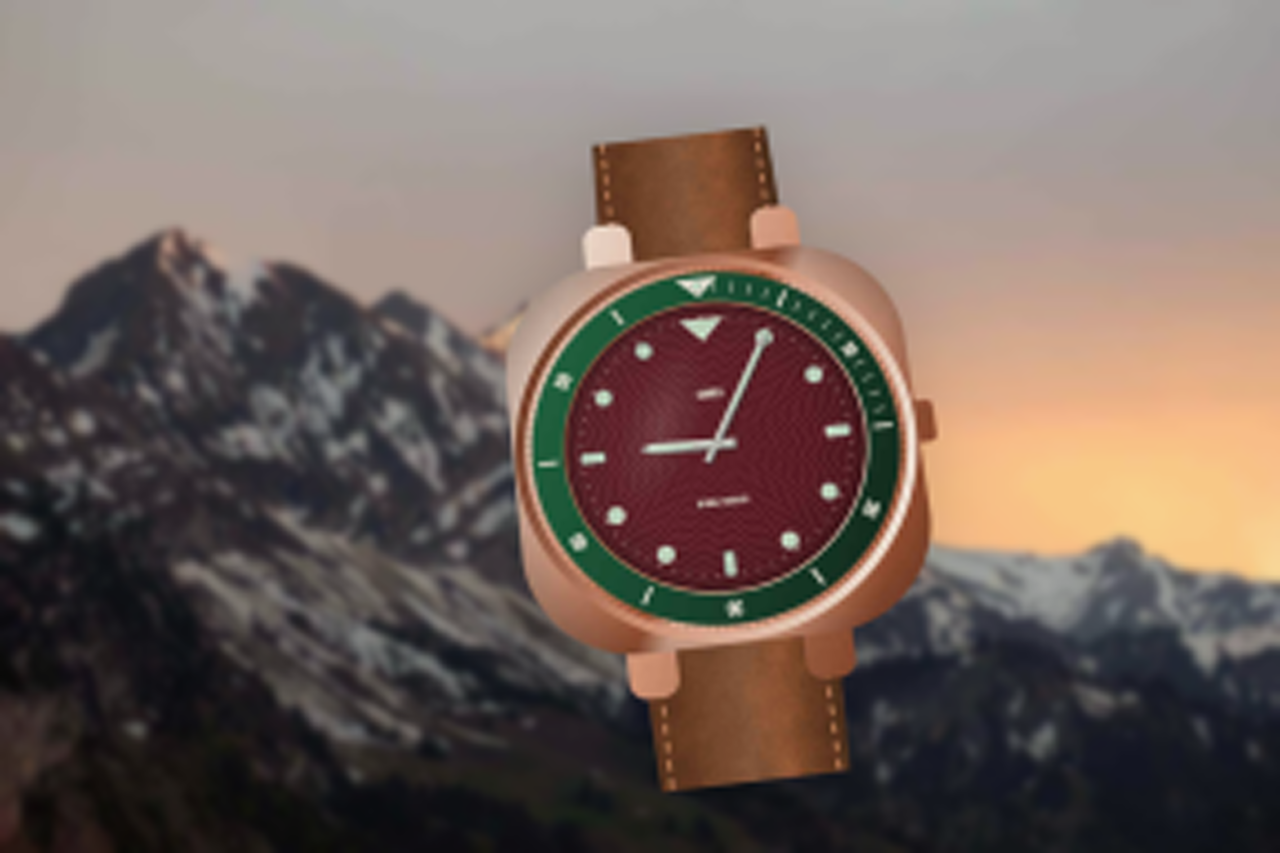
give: {"hour": 9, "minute": 5}
